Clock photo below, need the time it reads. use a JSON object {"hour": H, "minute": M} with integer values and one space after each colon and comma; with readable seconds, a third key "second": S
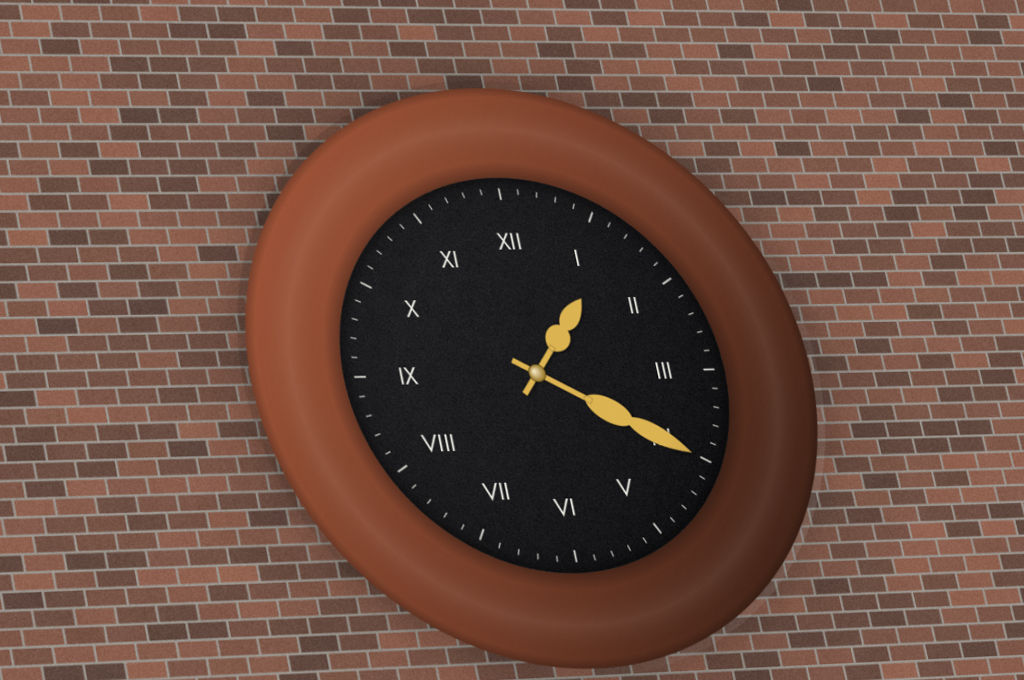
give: {"hour": 1, "minute": 20}
